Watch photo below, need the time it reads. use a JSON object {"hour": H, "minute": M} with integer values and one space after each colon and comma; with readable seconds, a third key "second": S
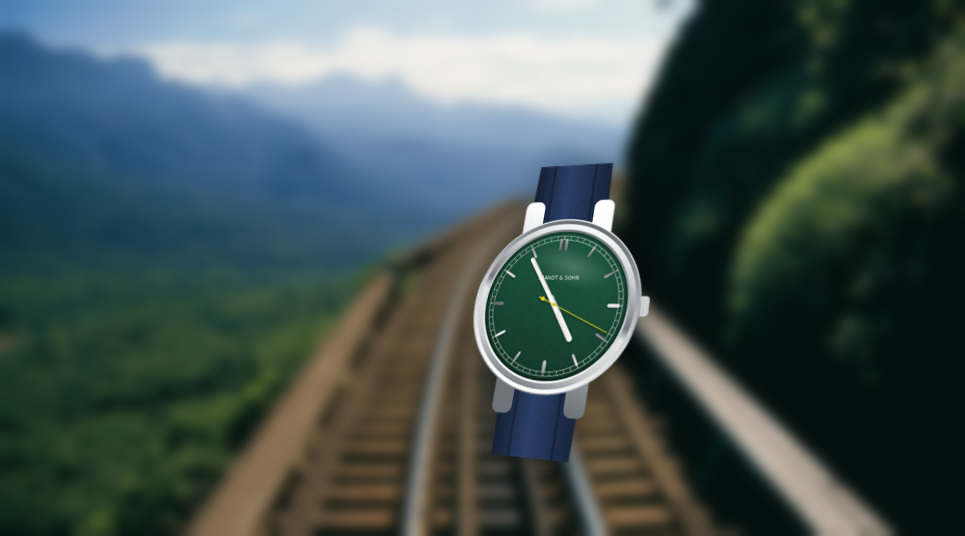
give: {"hour": 4, "minute": 54, "second": 19}
